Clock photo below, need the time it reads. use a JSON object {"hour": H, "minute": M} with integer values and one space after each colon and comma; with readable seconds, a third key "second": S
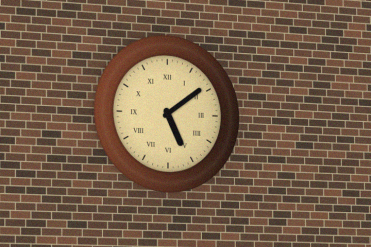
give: {"hour": 5, "minute": 9}
